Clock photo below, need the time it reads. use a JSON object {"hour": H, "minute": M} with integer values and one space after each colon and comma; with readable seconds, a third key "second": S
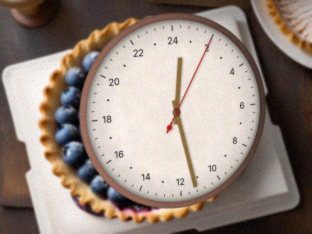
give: {"hour": 0, "minute": 28, "second": 5}
